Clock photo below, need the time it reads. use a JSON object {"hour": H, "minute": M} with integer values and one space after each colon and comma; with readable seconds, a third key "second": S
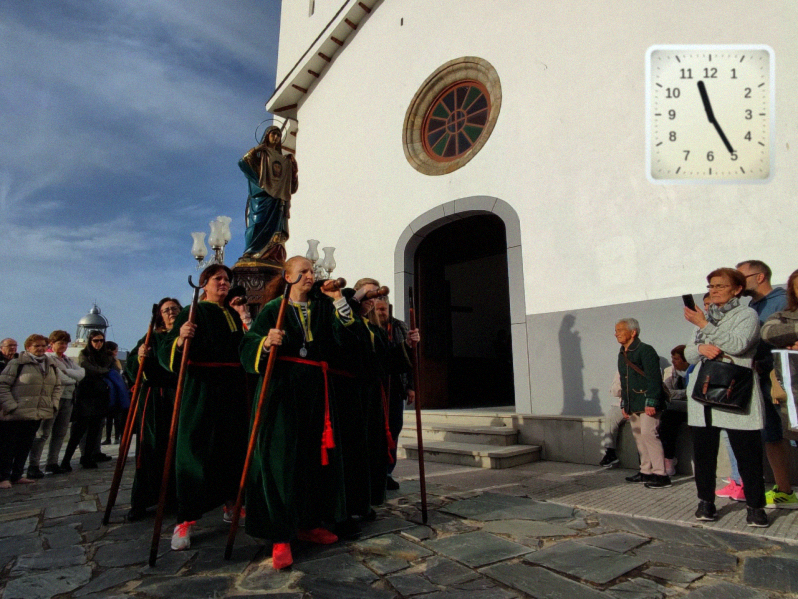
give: {"hour": 11, "minute": 25}
